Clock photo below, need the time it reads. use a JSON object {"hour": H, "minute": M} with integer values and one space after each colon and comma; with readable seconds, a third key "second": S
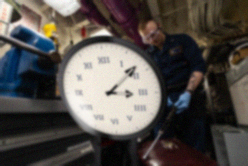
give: {"hour": 3, "minute": 8}
